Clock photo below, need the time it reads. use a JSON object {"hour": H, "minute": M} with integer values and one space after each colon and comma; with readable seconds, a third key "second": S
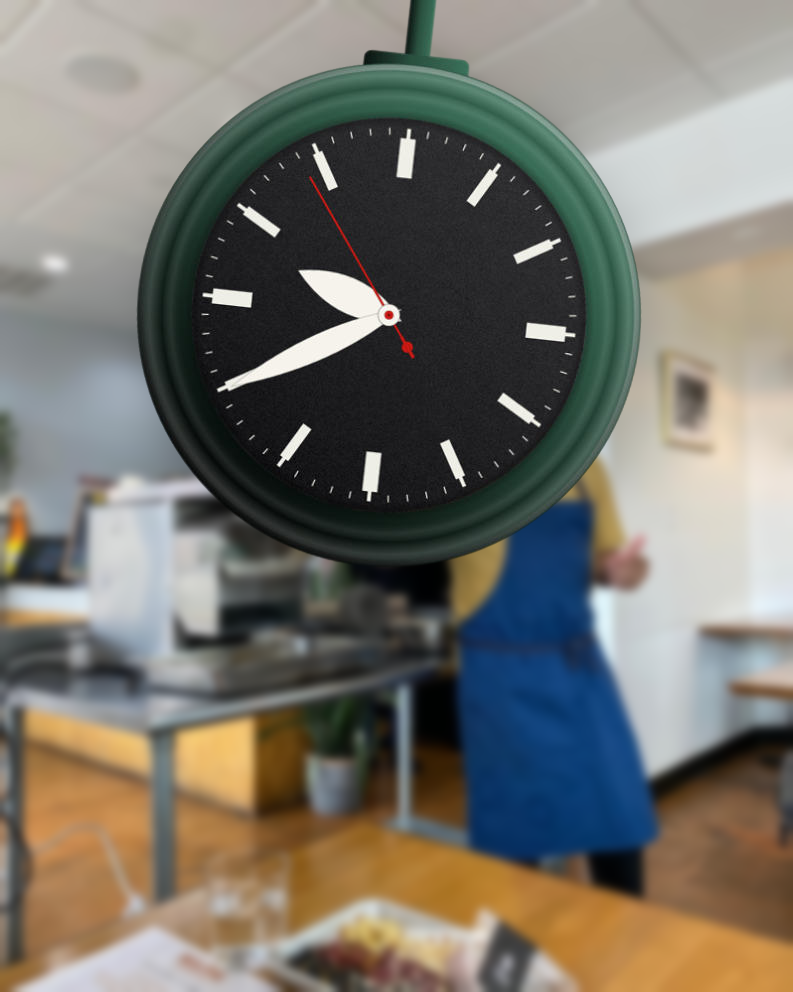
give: {"hour": 9, "minute": 39, "second": 54}
